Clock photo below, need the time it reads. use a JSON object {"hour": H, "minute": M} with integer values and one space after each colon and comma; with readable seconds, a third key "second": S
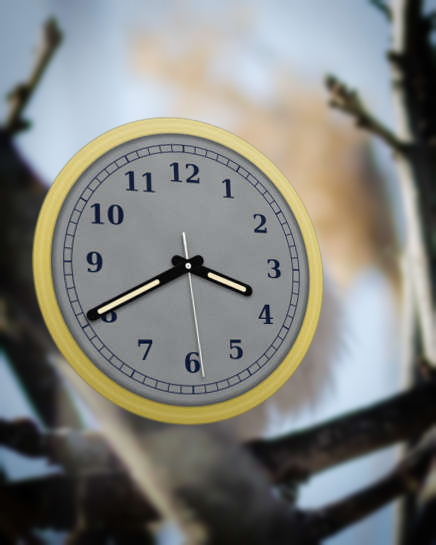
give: {"hour": 3, "minute": 40, "second": 29}
